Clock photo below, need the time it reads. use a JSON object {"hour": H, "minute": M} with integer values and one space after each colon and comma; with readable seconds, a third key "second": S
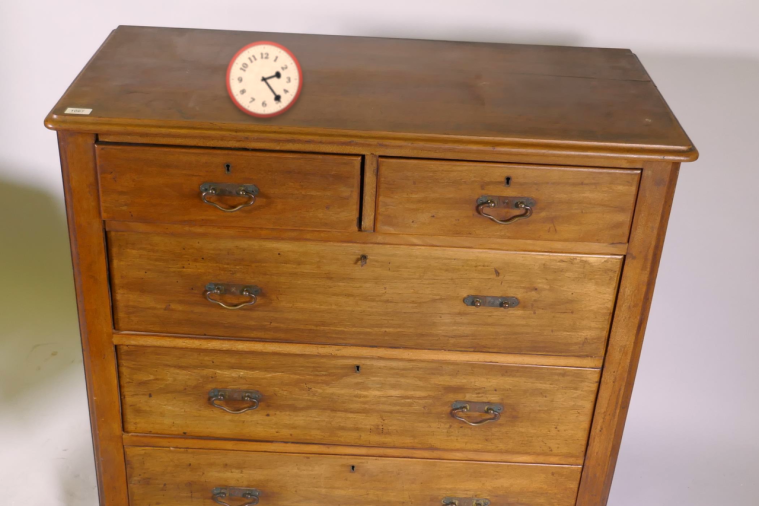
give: {"hour": 2, "minute": 24}
